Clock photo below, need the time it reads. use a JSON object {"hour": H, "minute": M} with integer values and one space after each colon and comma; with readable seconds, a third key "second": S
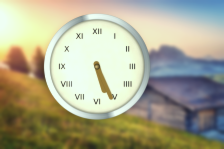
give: {"hour": 5, "minute": 26}
